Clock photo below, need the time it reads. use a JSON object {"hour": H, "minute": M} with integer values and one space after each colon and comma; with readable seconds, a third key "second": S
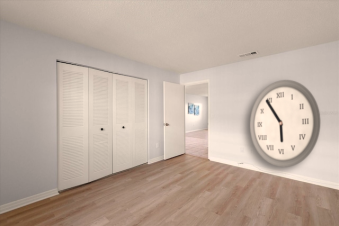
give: {"hour": 5, "minute": 54}
